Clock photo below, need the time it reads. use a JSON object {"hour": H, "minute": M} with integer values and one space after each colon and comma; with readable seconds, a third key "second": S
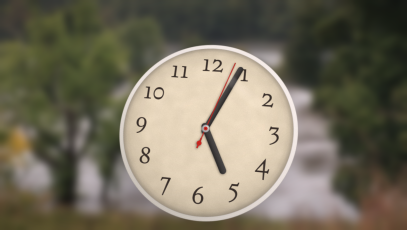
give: {"hour": 5, "minute": 4, "second": 3}
